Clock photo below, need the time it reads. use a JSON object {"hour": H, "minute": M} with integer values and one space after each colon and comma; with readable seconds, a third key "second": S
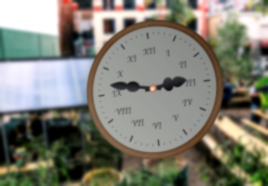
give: {"hour": 2, "minute": 47}
